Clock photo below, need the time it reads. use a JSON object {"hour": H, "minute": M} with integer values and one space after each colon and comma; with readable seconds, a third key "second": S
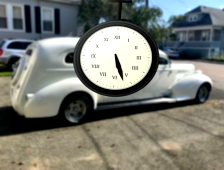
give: {"hour": 5, "minute": 27}
